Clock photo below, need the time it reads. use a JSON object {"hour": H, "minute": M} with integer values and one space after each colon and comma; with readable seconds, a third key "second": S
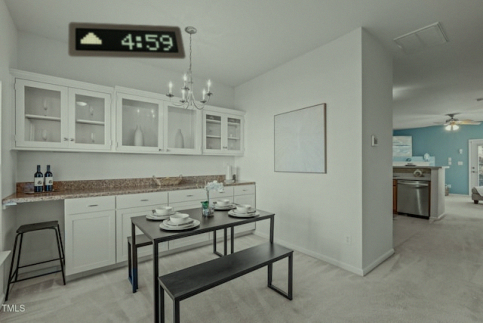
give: {"hour": 4, "minute": 59}
